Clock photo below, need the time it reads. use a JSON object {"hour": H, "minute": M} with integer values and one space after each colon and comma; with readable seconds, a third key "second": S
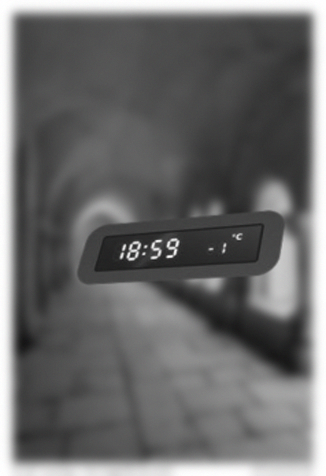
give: {"hour": 18, "minute": 59}
